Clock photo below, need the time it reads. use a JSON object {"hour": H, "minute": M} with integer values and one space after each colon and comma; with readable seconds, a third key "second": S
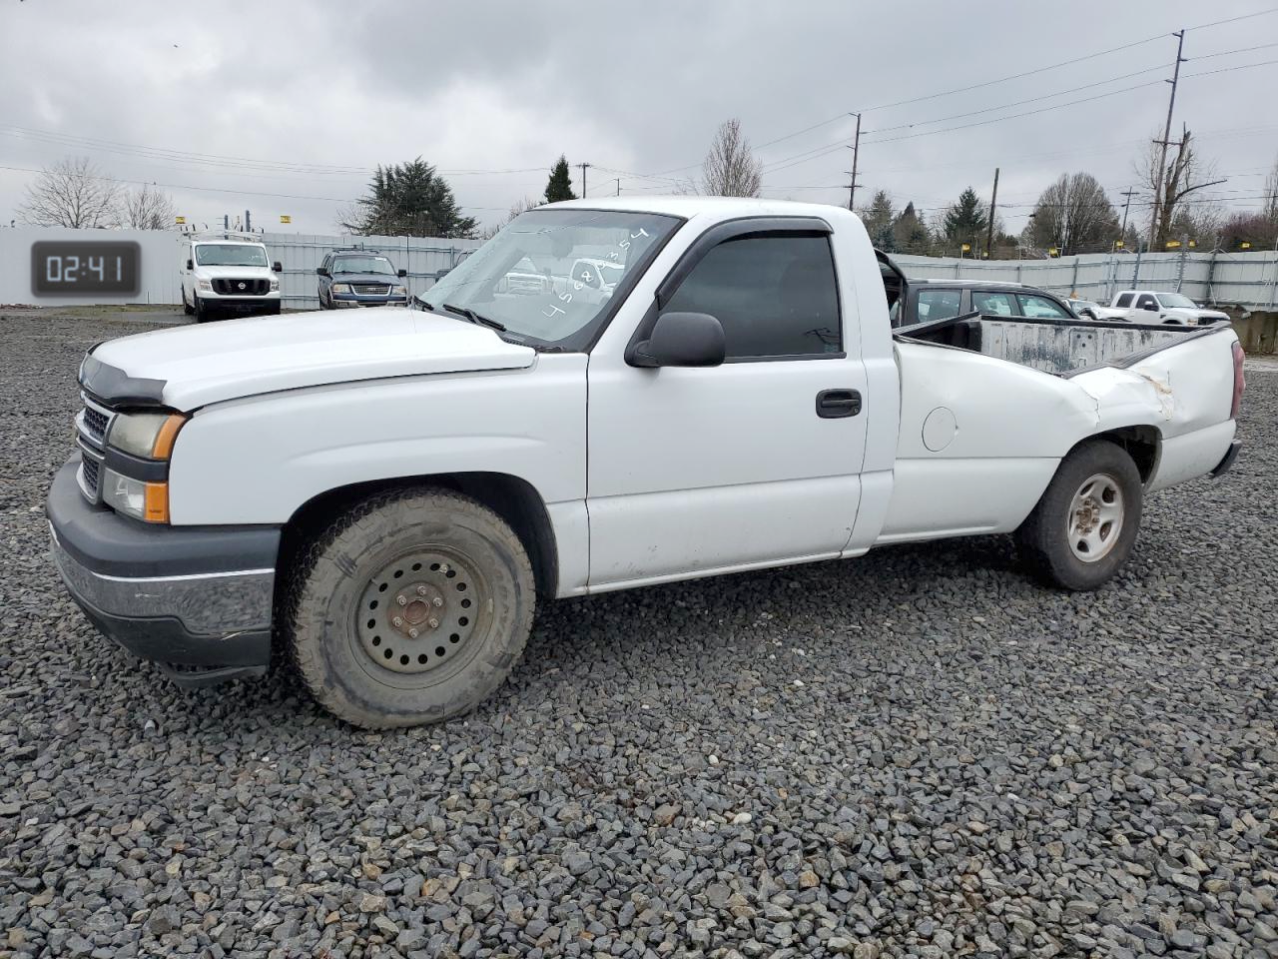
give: {"hour": 2, "minute": 41}
